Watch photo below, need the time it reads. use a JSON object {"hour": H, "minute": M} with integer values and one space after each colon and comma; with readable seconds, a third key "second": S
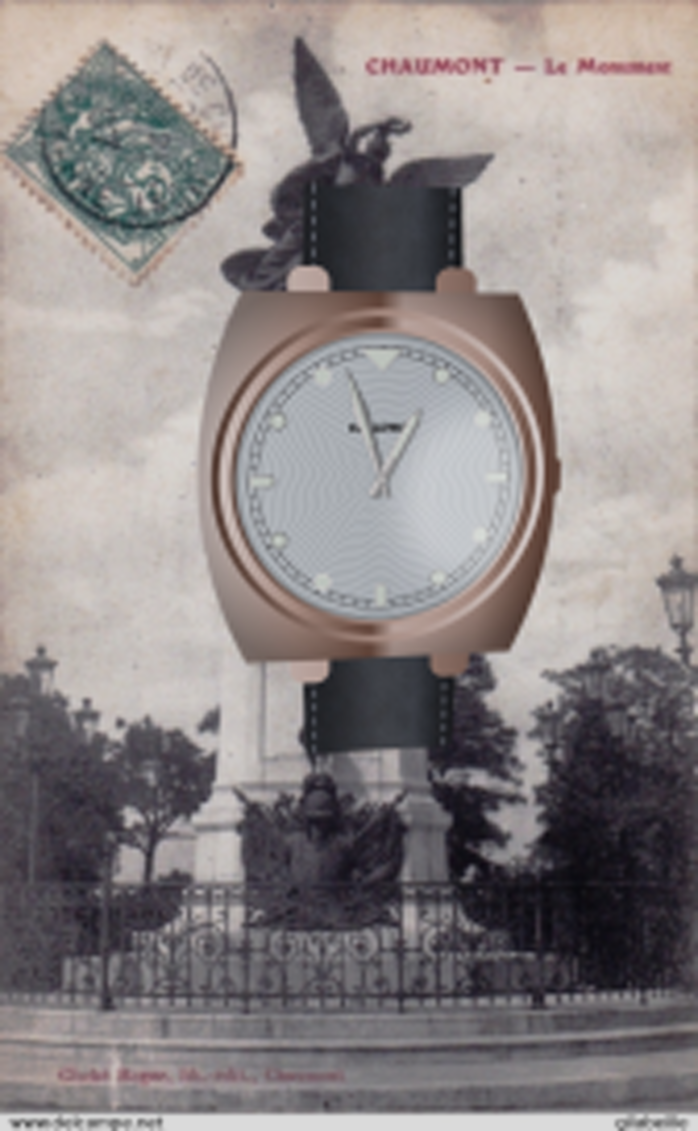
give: {"hour": 12, "minute": 57}
